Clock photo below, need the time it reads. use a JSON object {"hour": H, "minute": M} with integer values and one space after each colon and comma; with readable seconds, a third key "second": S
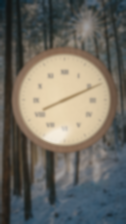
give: {"hour": 8, "minute": 11}
